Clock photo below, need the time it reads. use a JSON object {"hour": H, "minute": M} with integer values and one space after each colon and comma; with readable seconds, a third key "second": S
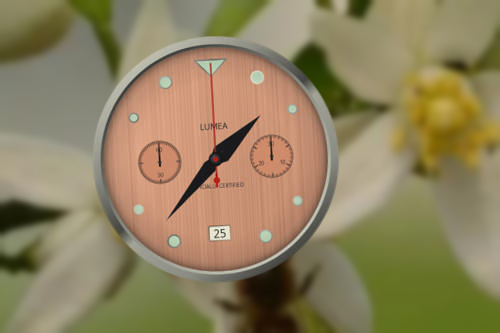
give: {"hour": 1, "minute": 37}
